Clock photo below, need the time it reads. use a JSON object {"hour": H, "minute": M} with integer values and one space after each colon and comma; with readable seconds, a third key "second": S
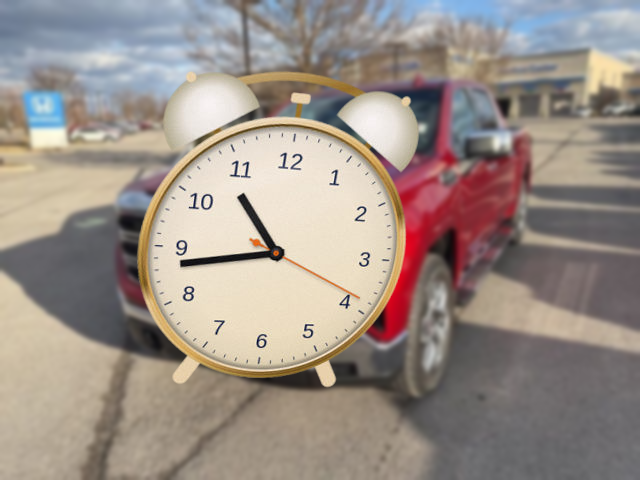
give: {"hour": 10, "minute": 43, "second": 19}
